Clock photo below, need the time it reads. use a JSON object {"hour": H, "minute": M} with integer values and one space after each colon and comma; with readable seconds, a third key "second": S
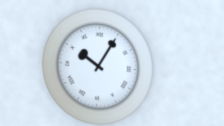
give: {"hour": 10, "minute": 5}
